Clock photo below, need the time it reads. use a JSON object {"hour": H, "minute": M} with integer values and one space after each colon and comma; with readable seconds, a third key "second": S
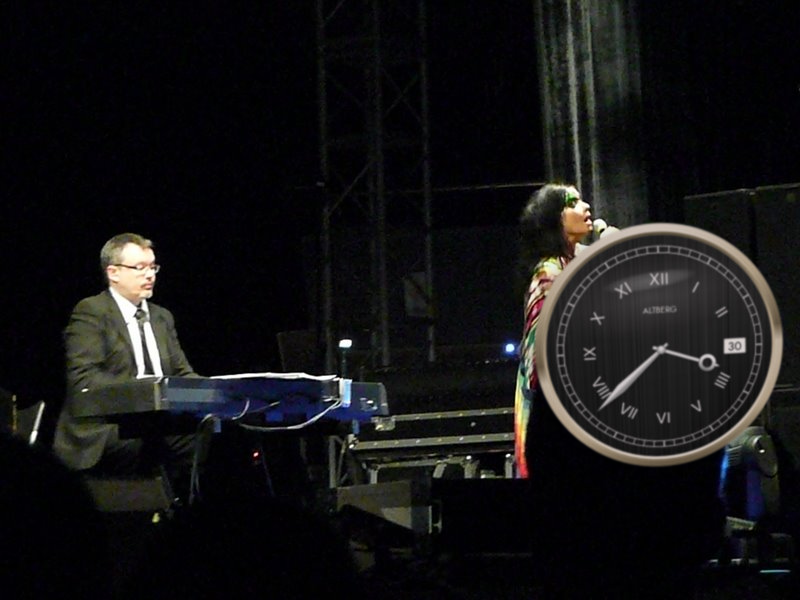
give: {"hour": 3, "minute": 38}
